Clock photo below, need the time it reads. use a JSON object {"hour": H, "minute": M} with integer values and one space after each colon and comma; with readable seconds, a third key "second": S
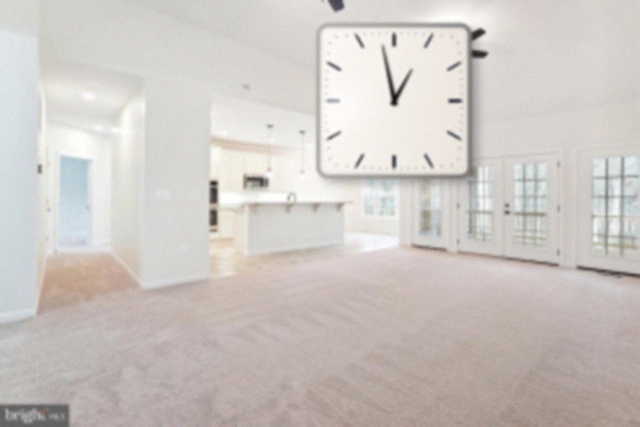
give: {"hour": 12, "minute": 58}
